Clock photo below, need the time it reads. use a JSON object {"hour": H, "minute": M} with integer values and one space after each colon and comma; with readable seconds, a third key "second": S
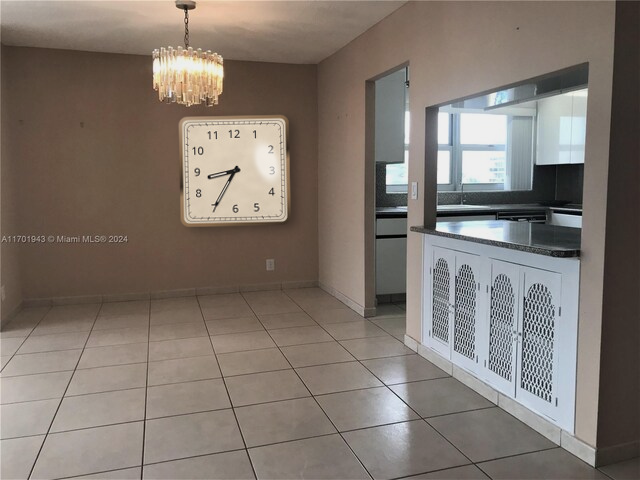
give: {"hour": 8, "minute": 35}
